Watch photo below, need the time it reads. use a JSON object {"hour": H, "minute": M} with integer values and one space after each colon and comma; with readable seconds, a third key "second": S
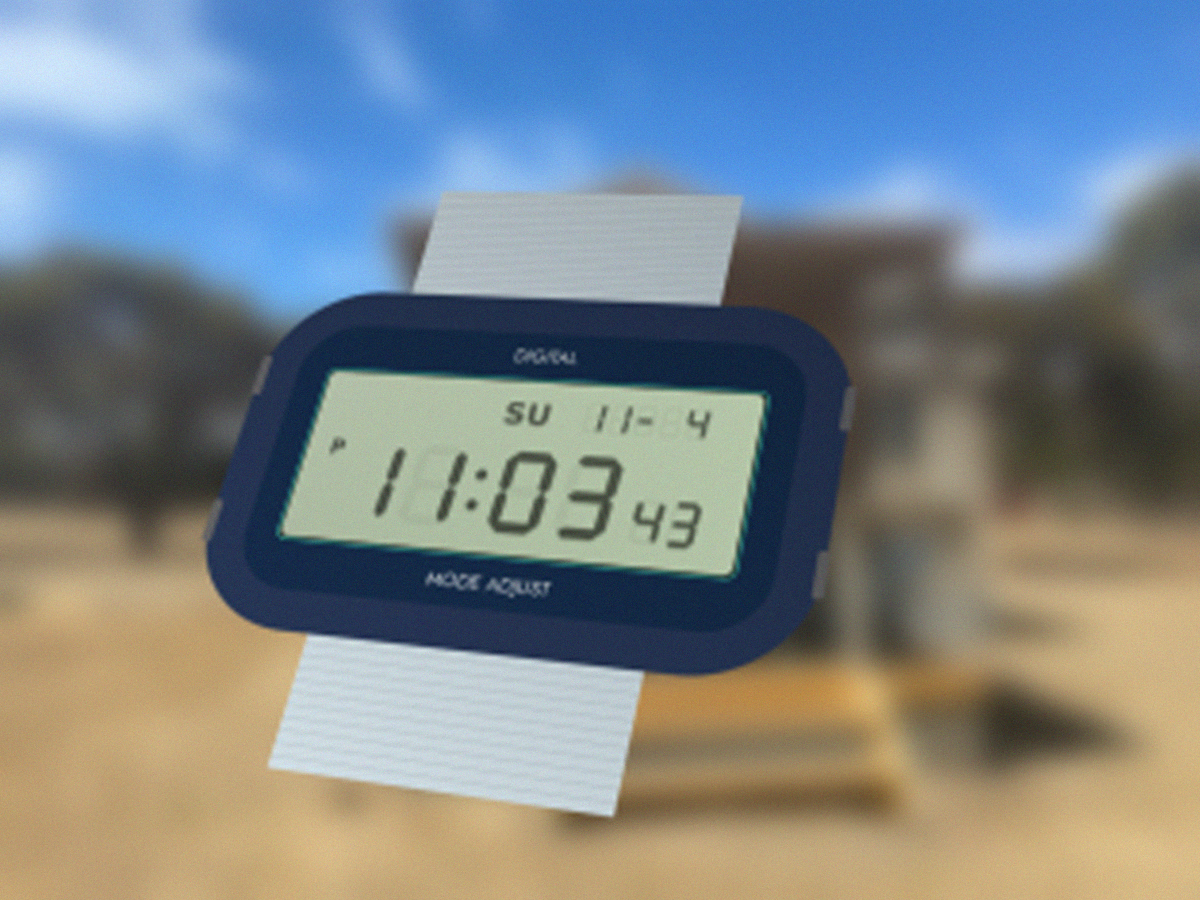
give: {"hour": 11, "minute": 3, "second": 43}
